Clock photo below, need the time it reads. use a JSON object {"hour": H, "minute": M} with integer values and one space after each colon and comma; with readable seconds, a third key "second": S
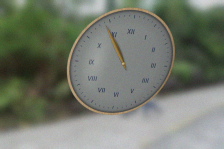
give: {"hour": 10, "minute": 54}
